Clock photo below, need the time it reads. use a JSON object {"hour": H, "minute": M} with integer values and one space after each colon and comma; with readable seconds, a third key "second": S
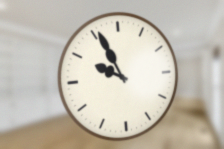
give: {"hour": 9, "minute": 56}
